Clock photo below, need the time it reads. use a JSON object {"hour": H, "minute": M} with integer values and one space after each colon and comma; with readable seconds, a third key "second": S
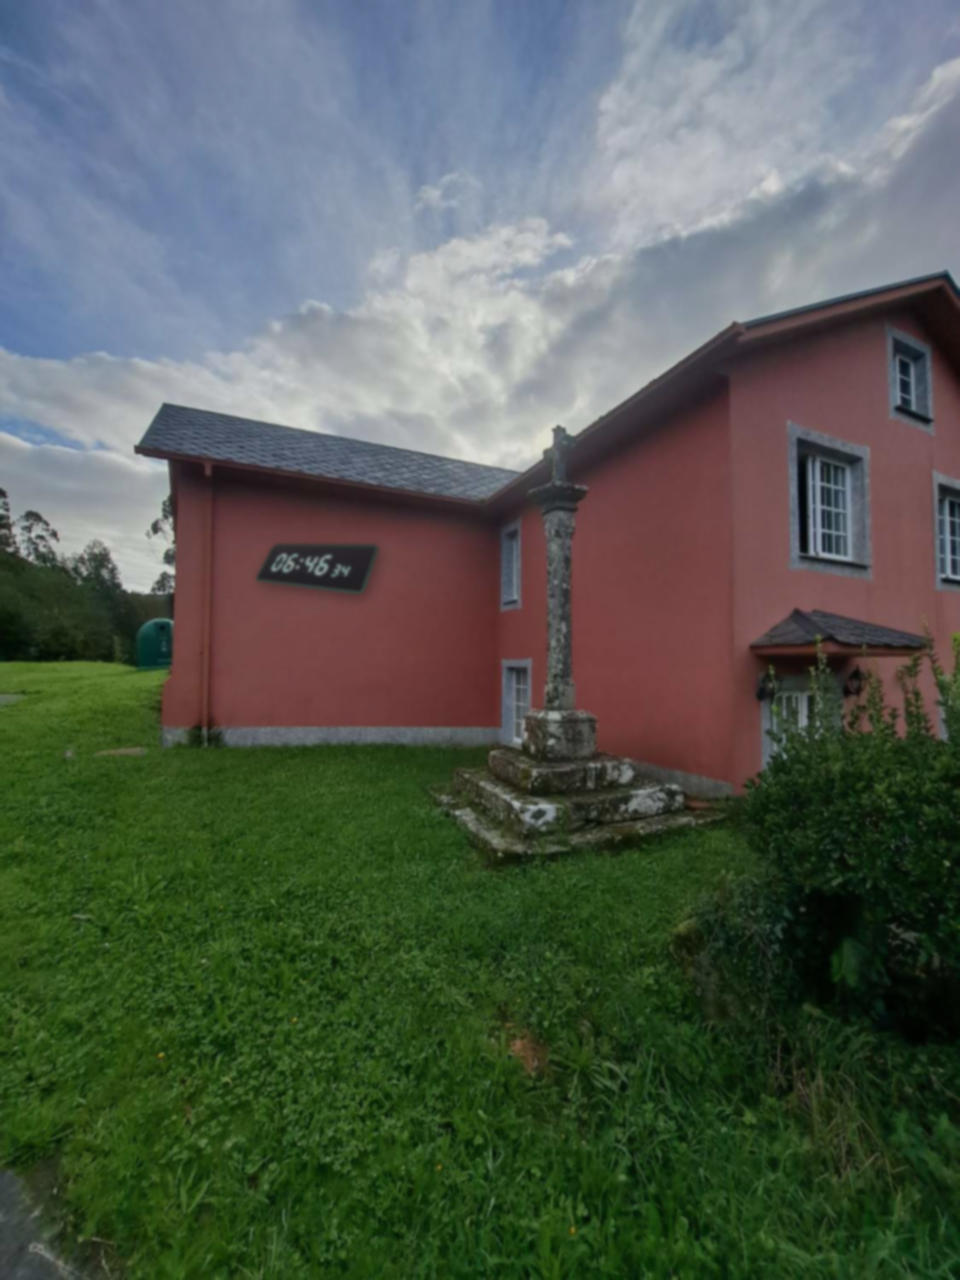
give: {"hour": 6, "minute": 46}
